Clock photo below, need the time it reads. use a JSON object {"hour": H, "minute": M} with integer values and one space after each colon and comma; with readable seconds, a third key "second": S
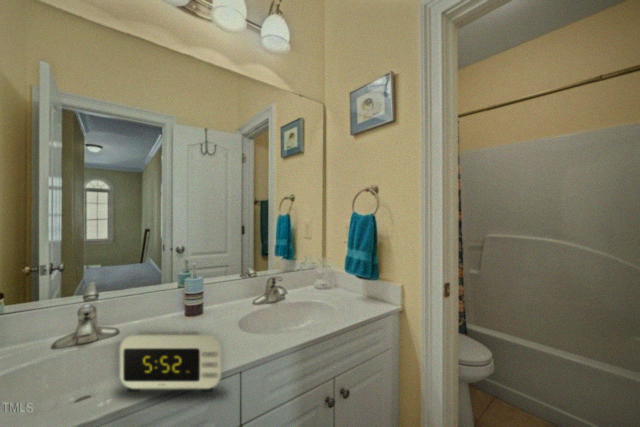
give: {"hour": 5, "minute": 52}
